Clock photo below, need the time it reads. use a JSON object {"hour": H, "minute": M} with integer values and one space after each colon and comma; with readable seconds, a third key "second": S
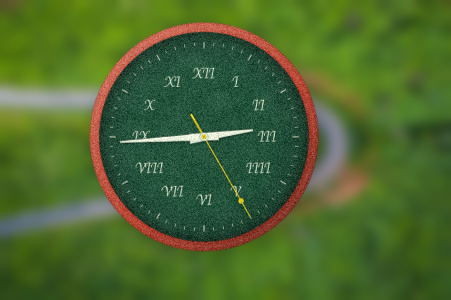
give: {"hour": 2, "minute": 44, "second": 25}
